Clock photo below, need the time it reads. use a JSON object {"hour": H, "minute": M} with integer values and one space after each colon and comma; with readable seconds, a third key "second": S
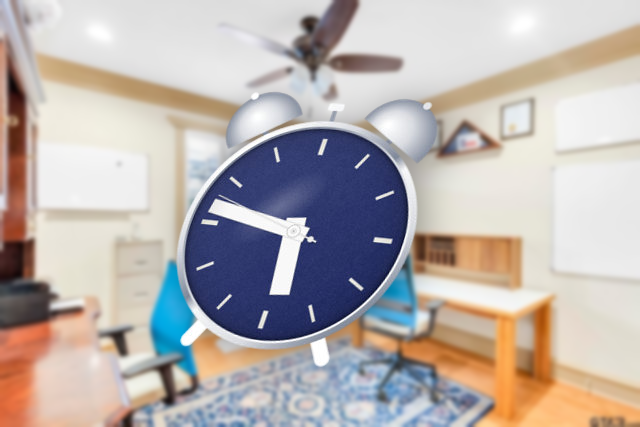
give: {"hour": 5, "minute": 46, "second": 48}
